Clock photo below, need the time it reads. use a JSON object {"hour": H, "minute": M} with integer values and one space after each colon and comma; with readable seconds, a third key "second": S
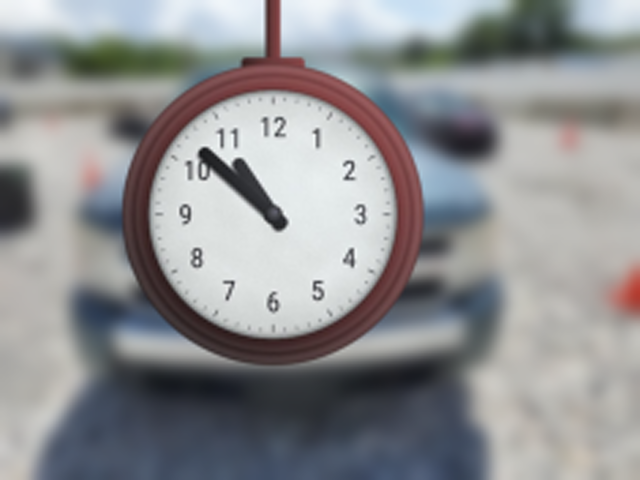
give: {"hour": 10, "minute": 52}
